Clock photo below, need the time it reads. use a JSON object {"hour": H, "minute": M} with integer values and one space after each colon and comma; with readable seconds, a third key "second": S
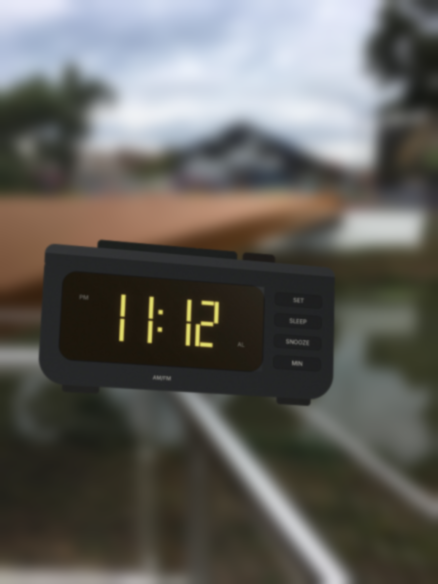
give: {"hour": 11, "minute": 12}
